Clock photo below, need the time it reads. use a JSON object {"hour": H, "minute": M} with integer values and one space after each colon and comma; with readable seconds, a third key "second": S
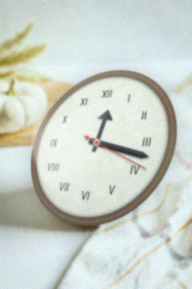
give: {"hour": 12, "minute": 17, "second": 19}
